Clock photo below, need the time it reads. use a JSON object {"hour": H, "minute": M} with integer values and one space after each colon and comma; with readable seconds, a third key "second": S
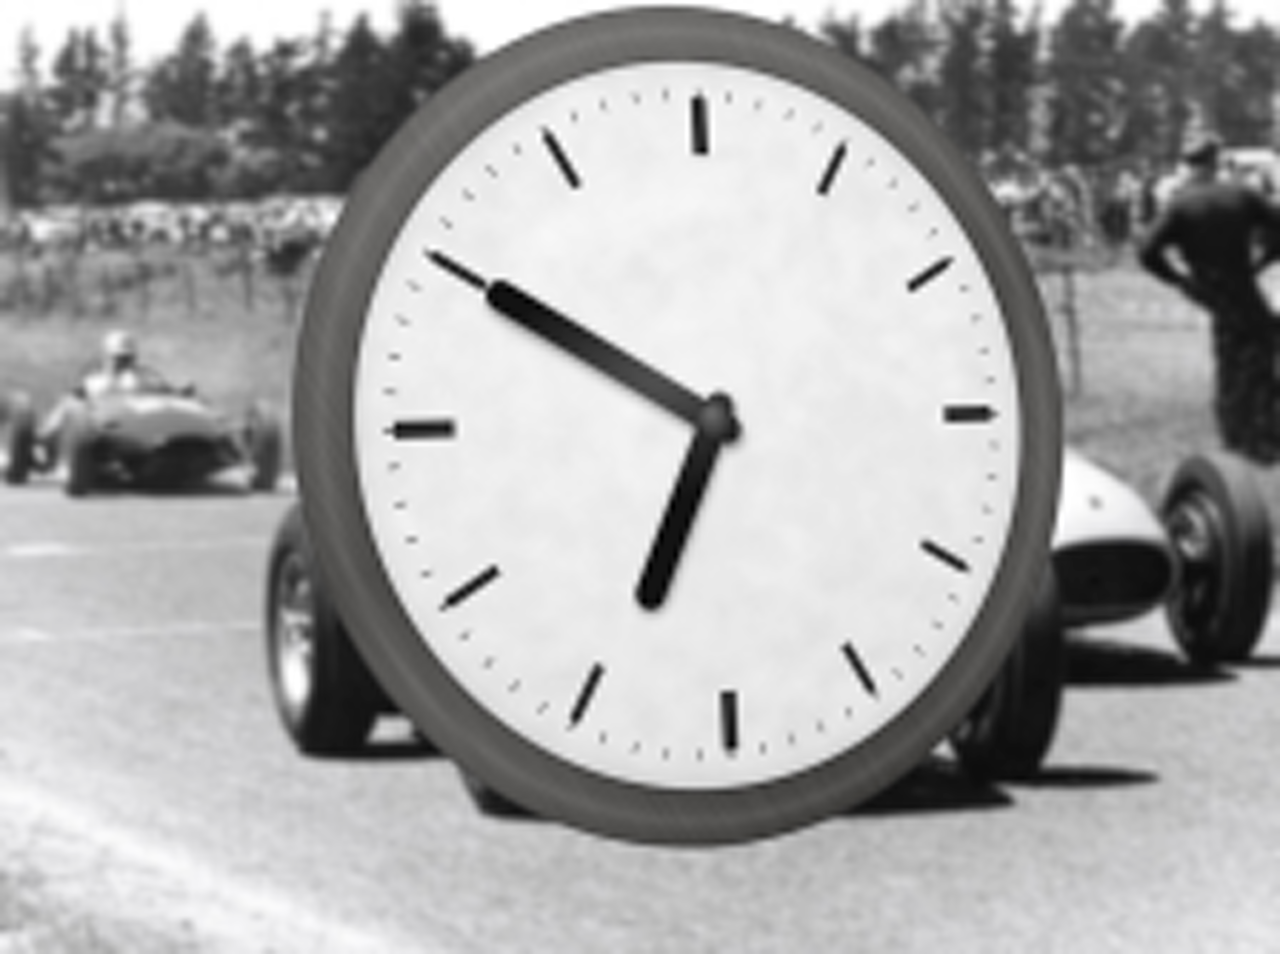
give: {"hour": 6, "minute": 50}
